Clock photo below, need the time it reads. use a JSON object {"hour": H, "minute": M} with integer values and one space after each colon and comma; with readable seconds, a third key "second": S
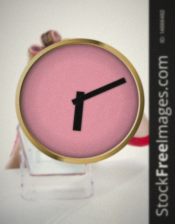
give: {"hour": 6, "minute": 11}
